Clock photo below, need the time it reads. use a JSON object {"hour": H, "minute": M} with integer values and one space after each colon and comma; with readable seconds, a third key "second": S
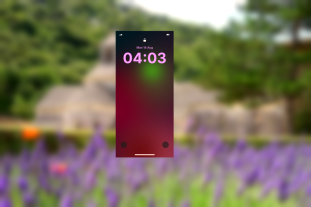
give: {"hour": 4, "minute": 3}
